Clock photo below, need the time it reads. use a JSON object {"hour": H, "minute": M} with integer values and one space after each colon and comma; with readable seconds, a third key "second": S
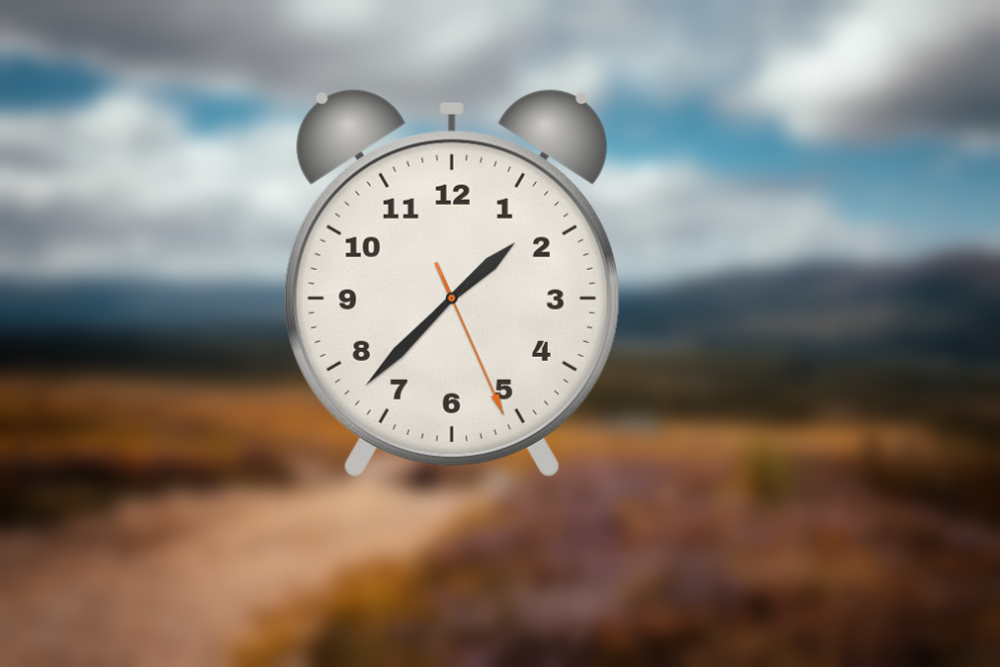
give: {"hour": 1, "minute": 37, "second": 26}
